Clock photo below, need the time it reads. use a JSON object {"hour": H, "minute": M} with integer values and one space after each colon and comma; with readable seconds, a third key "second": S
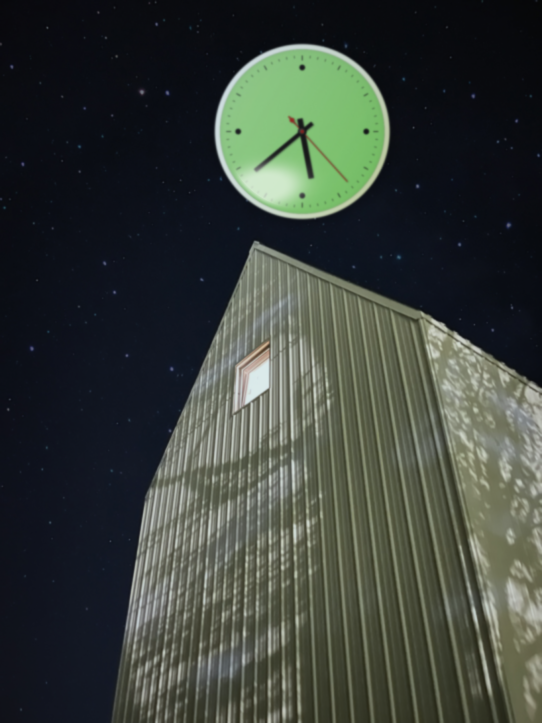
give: {"hour": 5, "minute": 38, "second": 23}
